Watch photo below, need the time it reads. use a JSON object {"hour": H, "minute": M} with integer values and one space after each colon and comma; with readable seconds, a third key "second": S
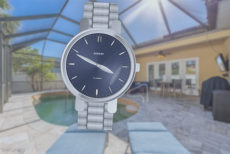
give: {"hour": 3, "minute": 49}
